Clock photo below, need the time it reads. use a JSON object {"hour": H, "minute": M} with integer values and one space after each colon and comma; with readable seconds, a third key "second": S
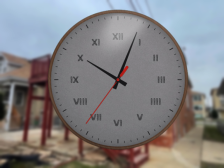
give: {"hour": 10, "minute": 3, "second": 36}
